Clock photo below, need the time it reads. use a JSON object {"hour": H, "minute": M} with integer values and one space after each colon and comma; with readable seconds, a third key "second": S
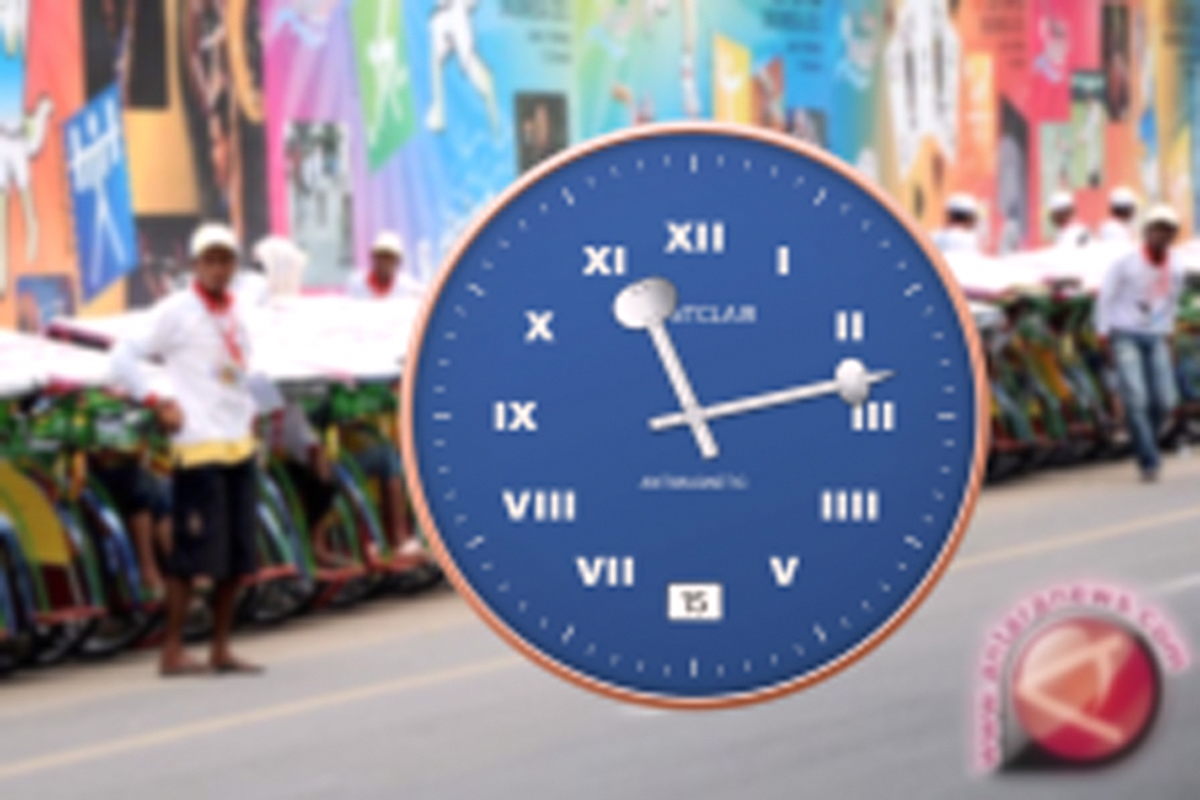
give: {"hour": 11, "minute": 13}
